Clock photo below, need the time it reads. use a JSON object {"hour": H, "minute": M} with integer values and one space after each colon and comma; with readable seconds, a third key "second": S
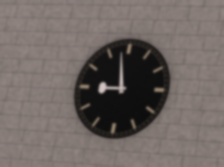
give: {"hour": 8, "minute": 58}
